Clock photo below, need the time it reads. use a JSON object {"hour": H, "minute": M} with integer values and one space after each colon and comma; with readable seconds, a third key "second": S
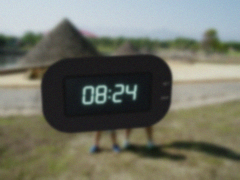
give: {"hour": 8, "minute": 24}
